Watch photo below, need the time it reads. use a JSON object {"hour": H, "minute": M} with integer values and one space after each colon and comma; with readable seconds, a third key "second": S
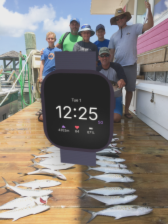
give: {"hour": 12, "minute": 25}
